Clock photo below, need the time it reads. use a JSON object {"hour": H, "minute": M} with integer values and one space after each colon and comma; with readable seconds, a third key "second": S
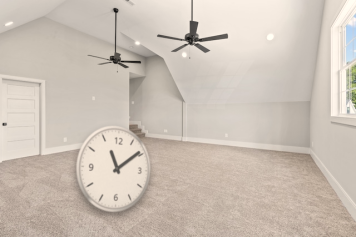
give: {"hour": 11, "minute": 9}
